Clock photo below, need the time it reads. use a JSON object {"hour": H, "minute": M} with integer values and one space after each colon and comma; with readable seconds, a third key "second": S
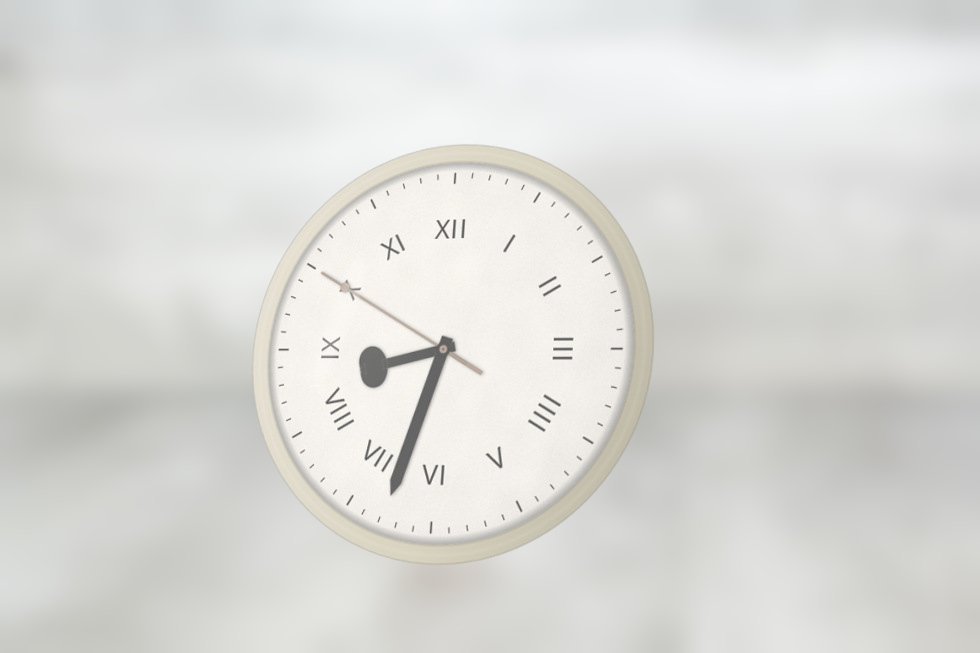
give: {"hour": 8, "minute": 32, "second": 50}
